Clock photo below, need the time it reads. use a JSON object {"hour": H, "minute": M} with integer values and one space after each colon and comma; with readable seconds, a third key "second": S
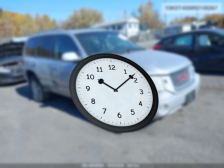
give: {"hour": 10, "minute": 8}
